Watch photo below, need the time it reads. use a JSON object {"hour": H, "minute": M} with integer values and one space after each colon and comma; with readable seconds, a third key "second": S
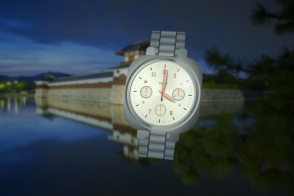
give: {"hour": 4, "minute": 1}
